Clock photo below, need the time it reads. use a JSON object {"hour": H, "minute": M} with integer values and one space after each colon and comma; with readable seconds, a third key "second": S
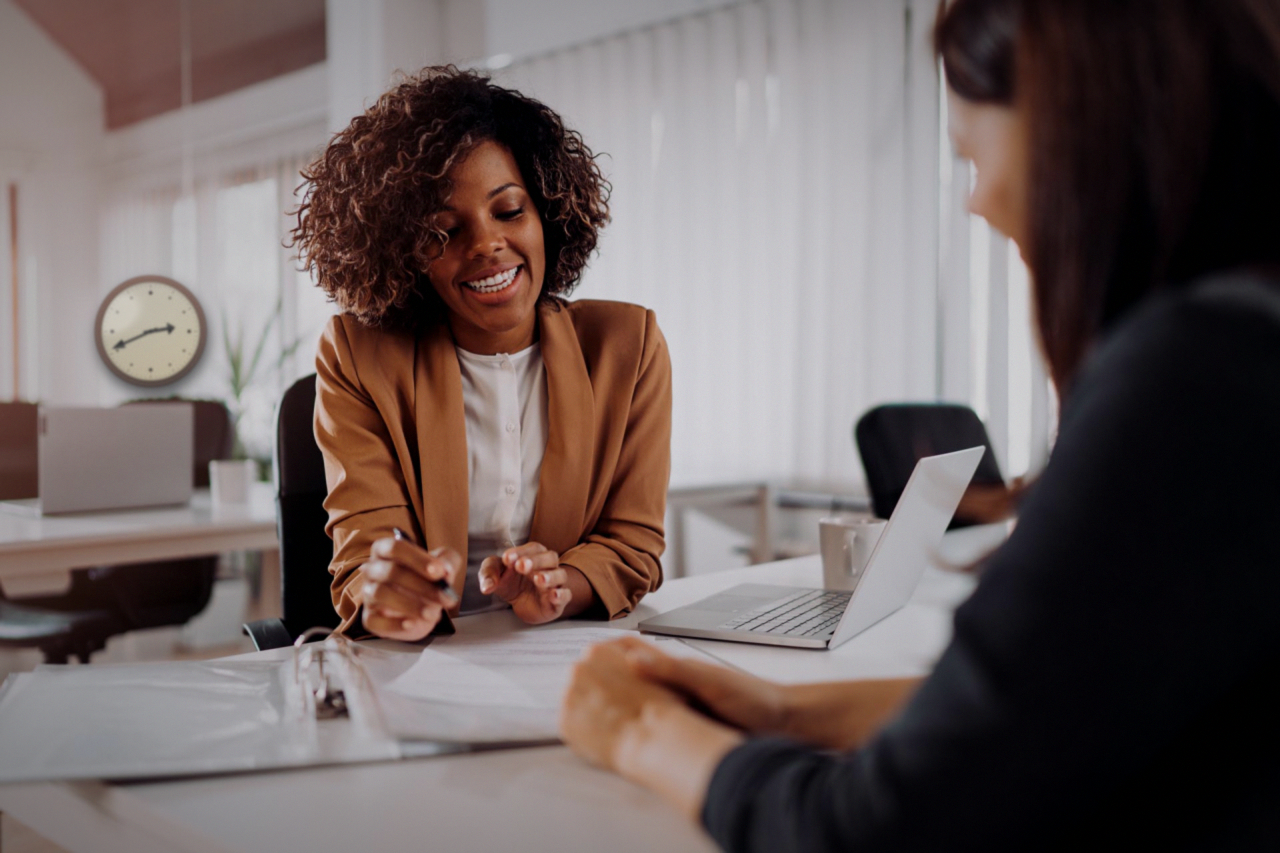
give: {"hour": 2, "minute": 41}
